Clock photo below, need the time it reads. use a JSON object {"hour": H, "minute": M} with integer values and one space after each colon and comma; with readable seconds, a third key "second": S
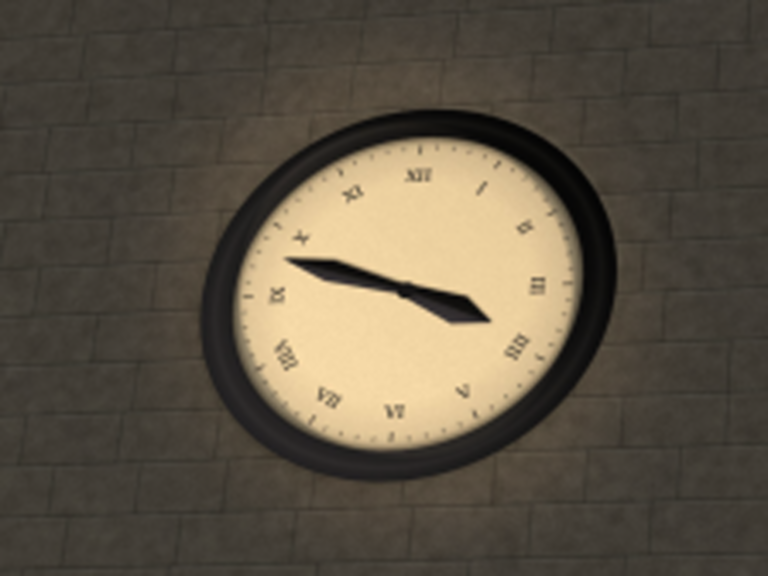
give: {"hour": 3, "minute": 48}
